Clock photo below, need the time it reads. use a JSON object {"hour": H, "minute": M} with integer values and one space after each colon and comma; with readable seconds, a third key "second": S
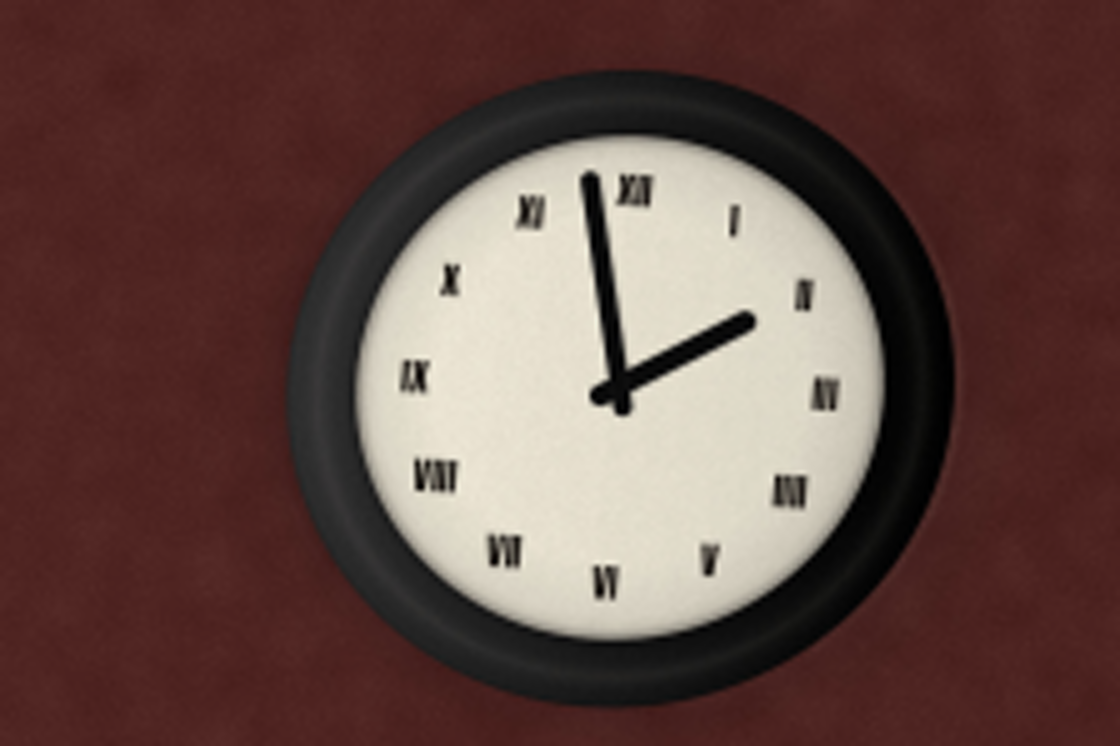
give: {"hour": 1, "minute": 58}
